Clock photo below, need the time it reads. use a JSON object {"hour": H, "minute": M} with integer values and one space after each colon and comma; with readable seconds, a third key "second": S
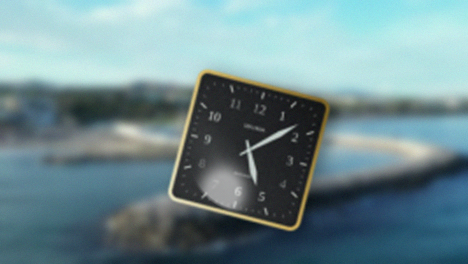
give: {"hour": 5, "minute": 8}
